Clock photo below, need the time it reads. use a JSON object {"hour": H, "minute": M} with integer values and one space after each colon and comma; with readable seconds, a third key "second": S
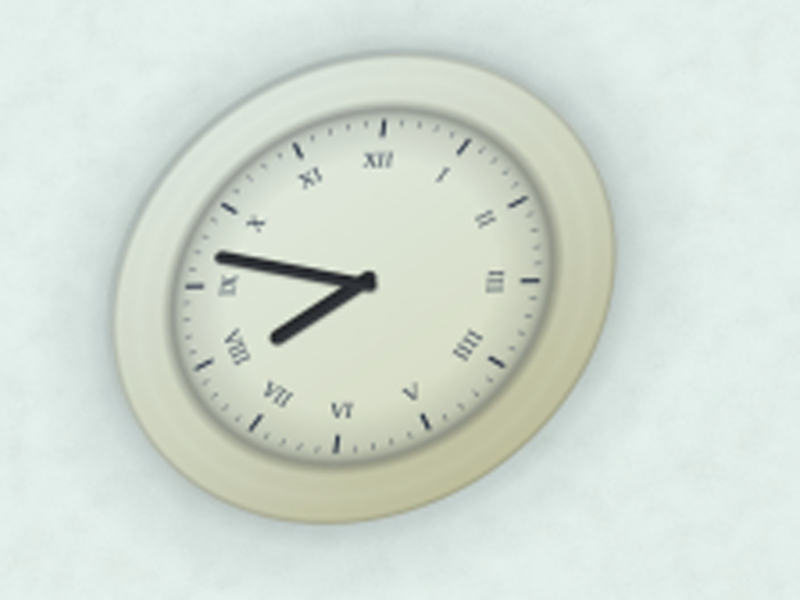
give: {"hour": 7, "minute": 47}
